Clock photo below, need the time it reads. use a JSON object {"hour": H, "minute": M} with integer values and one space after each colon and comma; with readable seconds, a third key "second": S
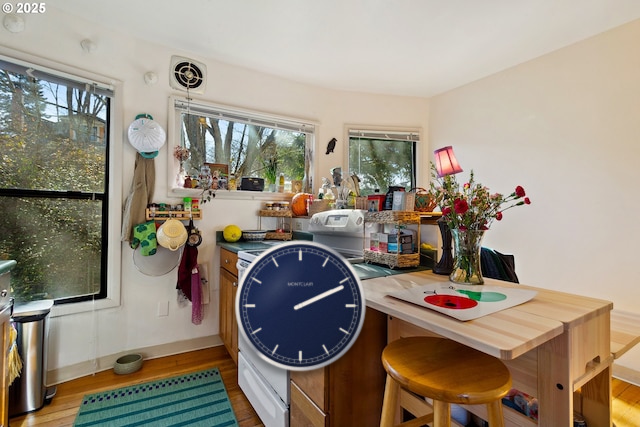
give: {"hour": 2, "minute": 11}
